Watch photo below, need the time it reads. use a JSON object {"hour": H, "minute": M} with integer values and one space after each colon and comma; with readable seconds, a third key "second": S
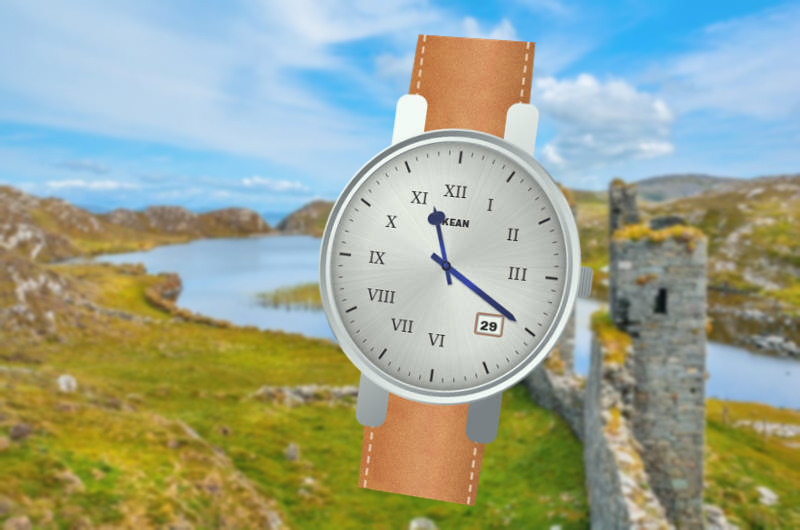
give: {"hour": 11, "minute": 20}
